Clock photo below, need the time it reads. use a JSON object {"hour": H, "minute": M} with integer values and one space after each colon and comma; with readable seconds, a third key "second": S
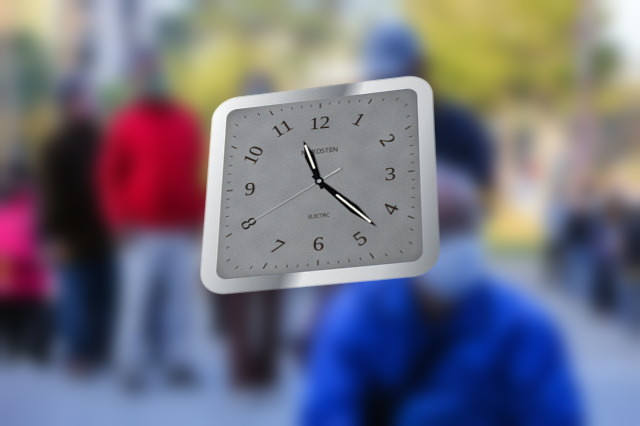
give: {"hour": 11, "minute": 22, "second": 40}
